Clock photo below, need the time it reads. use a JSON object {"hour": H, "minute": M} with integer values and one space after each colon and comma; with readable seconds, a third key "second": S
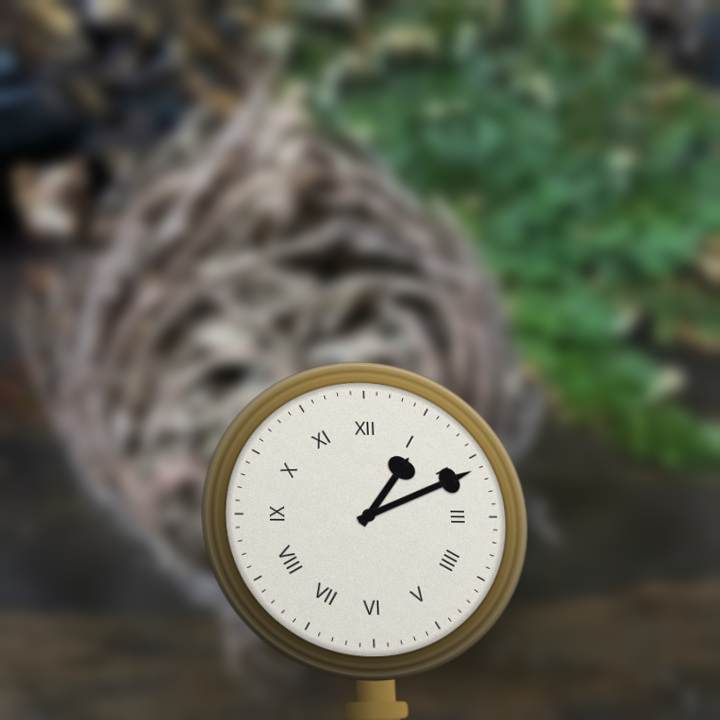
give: {"hour": 1, "minute": 11}
